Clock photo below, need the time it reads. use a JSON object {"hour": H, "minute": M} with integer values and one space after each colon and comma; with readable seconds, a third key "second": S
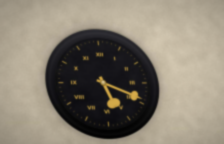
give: {"hour": 5, "minute": 19}
